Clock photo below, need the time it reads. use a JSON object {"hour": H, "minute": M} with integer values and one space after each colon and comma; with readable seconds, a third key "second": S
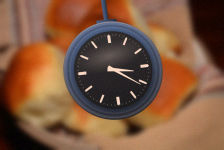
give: {"hour": 3, "minute": 21}
